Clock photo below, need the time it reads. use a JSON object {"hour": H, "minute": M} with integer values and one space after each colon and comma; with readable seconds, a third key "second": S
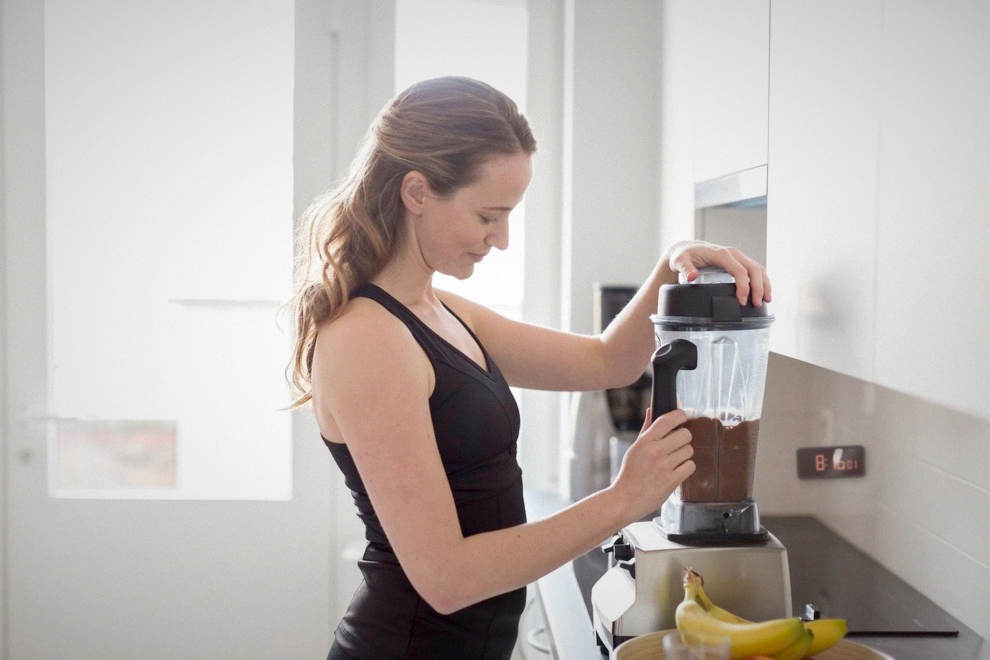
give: {"hour": 8, "minute": 16}
